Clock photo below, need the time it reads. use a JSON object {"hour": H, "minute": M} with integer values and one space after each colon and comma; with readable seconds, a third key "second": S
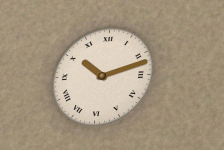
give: {"hour": 10, "minute": 12}
